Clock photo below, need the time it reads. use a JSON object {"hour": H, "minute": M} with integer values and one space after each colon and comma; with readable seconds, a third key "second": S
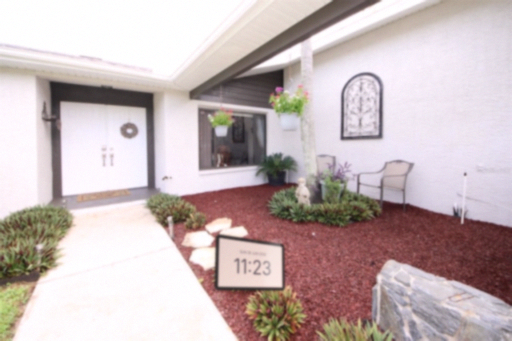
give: {"hour": 11, "minute": 23}
